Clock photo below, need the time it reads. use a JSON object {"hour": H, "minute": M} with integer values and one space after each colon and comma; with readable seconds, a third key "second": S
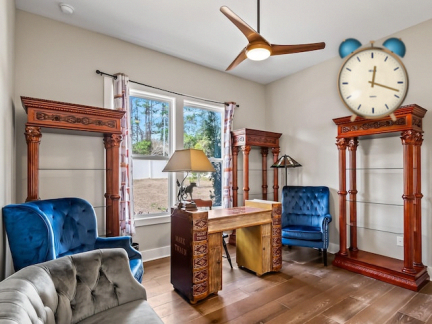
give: {"hour": 12, "minute": 18}
